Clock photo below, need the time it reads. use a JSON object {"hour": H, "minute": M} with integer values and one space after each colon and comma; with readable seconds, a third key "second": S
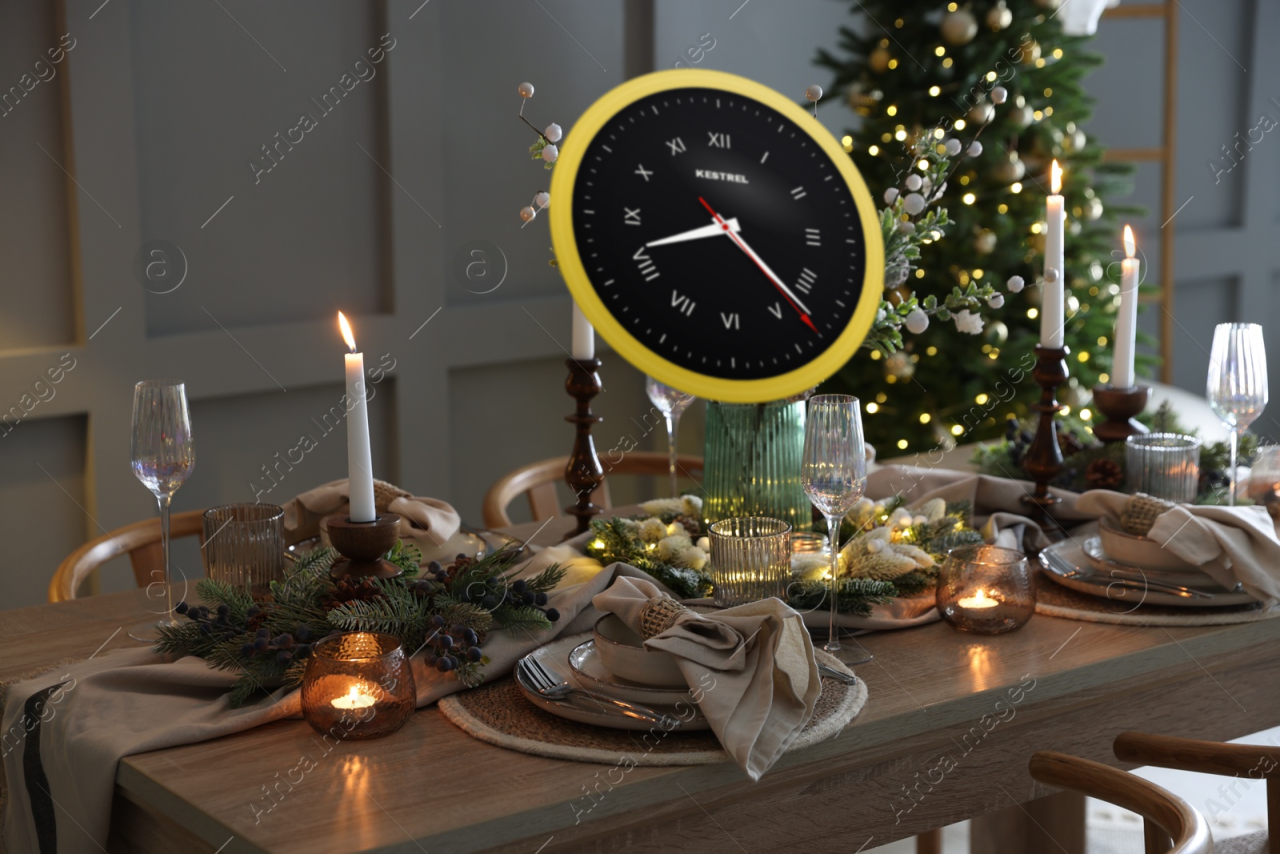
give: {"hour": 8, "minute": 22, "second": 23}
